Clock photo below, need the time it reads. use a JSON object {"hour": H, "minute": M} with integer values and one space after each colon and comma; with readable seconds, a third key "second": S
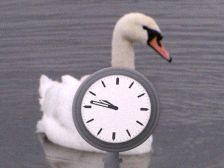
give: {"hour": 9, "minute": 47}
